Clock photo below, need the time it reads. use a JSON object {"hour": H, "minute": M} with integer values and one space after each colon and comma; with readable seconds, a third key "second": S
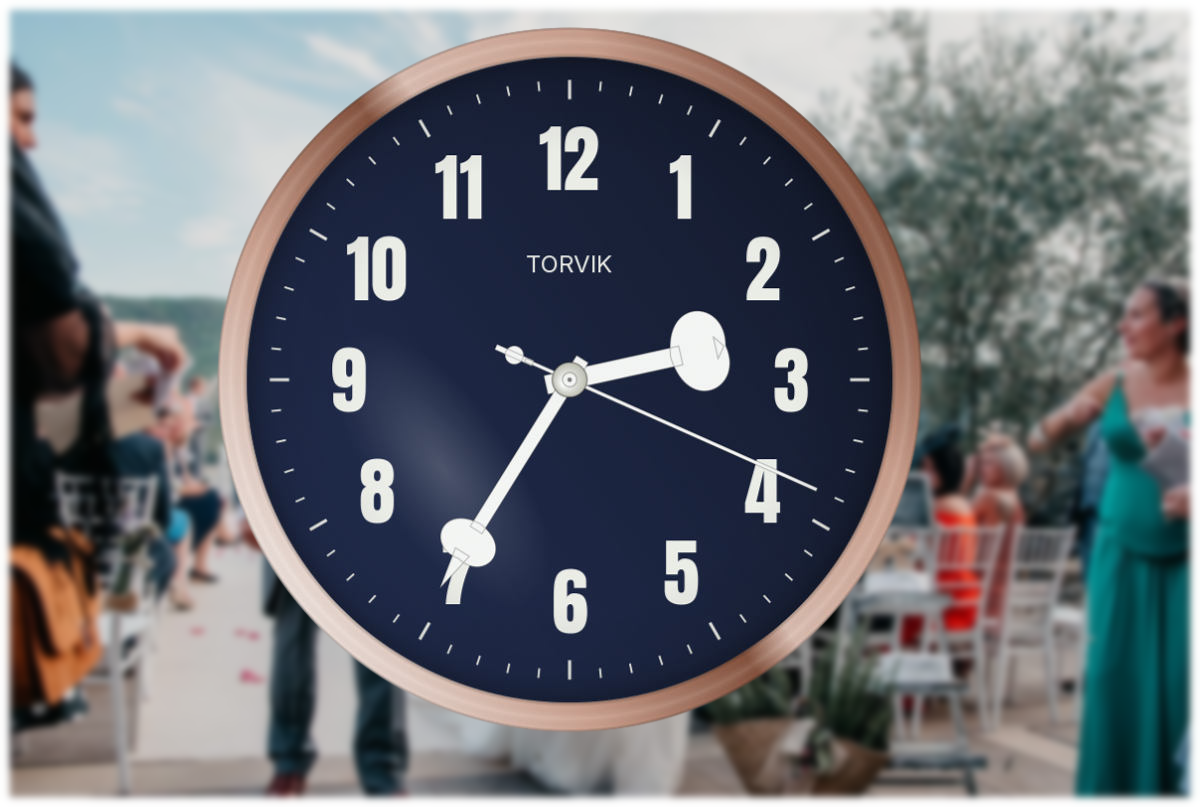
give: {"hour": 2, "minute": 35, "second": 19}
